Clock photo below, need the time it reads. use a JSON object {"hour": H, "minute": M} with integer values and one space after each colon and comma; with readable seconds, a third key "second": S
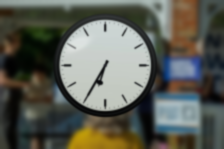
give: {"hour": 6, "minute": 35}
